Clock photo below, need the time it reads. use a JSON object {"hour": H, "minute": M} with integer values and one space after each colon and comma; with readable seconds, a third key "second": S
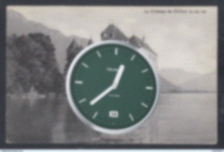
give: {"hour": 12, "minute": 38}
